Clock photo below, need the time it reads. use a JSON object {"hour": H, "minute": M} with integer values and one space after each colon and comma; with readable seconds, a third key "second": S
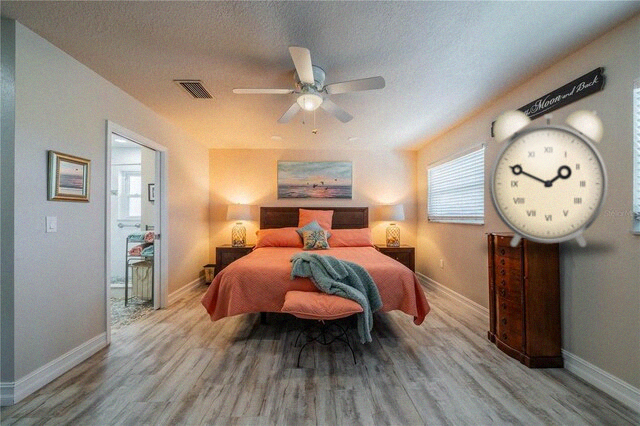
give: {"hour": 1, "minute": 49}
